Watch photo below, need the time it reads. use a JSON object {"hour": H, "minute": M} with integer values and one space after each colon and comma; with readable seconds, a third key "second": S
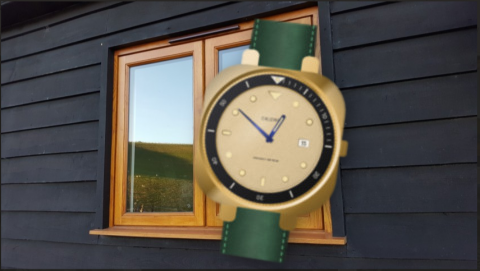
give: {"hour": 12, "minute": 51}
